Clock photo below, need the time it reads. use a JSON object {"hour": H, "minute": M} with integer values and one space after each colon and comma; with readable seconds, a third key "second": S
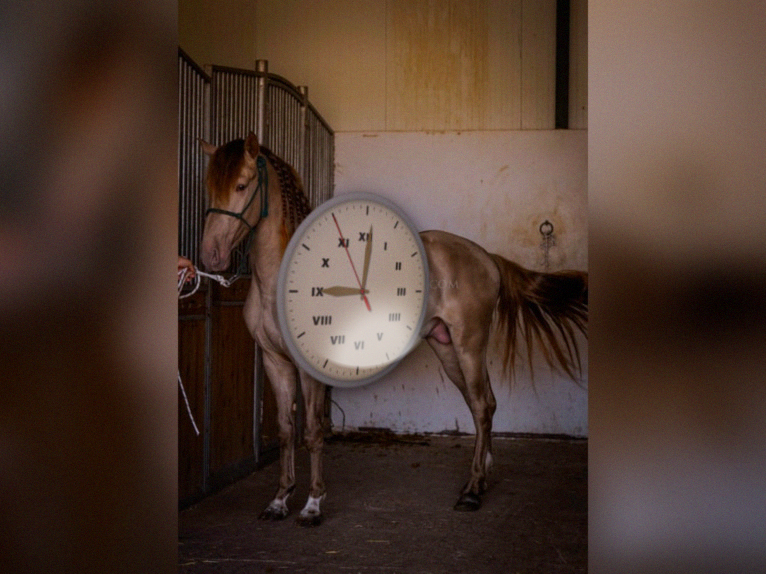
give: {"hour": 9, "minute": 0, "second": 55}
